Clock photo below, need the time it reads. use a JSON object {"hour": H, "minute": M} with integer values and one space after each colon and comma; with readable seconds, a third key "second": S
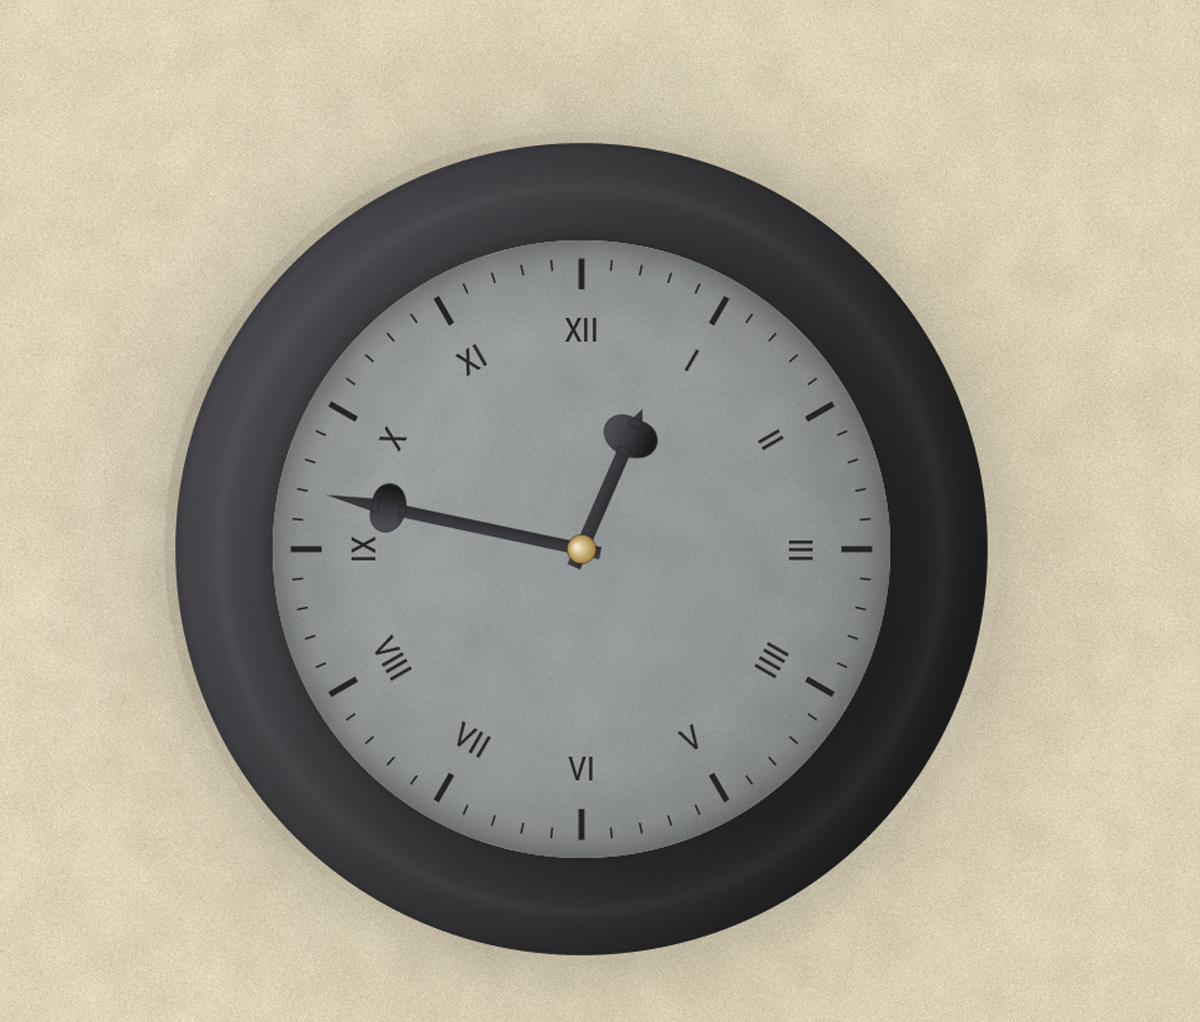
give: {"hour": 12, "minute": 47}
